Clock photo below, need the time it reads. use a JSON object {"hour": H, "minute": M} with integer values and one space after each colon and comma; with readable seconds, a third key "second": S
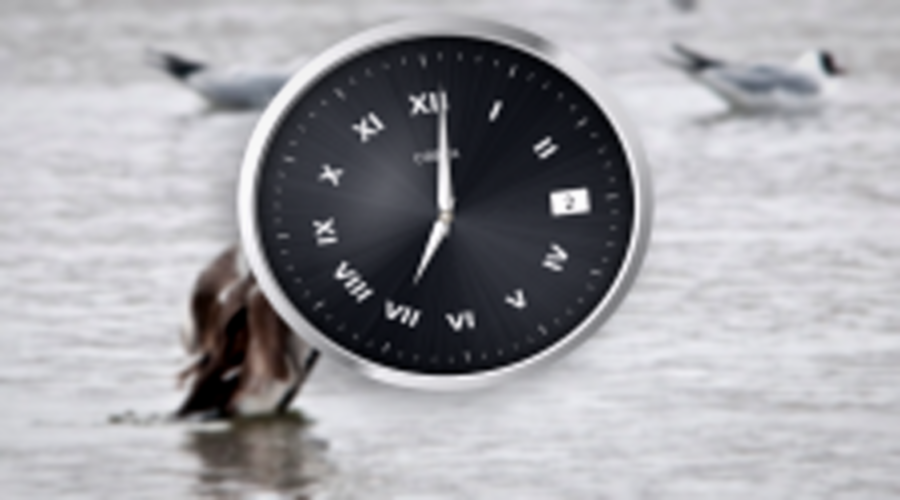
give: {"hour": 7, "minute": 1}
